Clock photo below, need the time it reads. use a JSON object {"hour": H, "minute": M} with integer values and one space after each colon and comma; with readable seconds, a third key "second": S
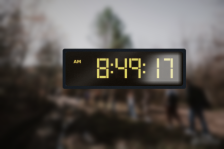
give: {"hour": 8, "minute": 49, "second": 17}
